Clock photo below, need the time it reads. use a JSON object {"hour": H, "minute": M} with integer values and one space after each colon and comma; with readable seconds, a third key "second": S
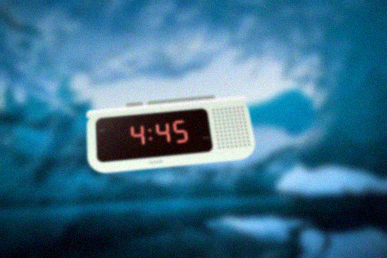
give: {"hour": 4, "minute": 45}
